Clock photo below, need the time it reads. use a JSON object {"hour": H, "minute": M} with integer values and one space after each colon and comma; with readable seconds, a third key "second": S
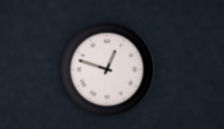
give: {"hour": 12, "minute": 48}
